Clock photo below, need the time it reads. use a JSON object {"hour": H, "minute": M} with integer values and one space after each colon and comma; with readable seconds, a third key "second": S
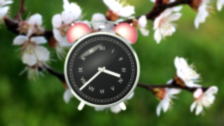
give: {"hour": 3, "minute": 38}
